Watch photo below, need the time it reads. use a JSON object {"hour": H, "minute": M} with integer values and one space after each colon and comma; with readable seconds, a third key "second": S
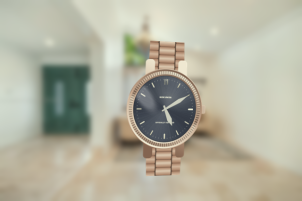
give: {"hour": 5, "minute": 10}
